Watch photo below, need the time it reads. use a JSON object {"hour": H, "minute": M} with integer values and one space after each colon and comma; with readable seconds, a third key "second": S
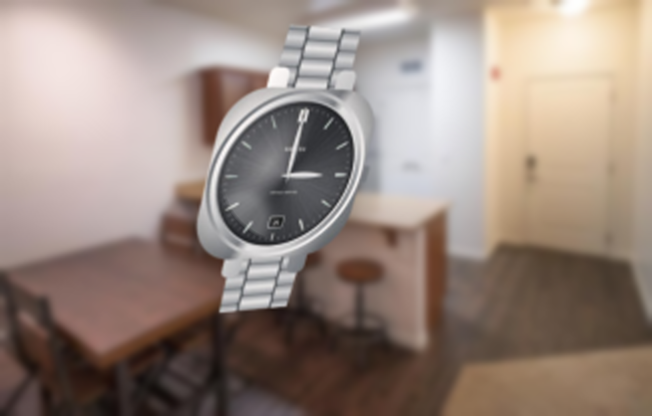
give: {"hour": 3, "minute": 0}
